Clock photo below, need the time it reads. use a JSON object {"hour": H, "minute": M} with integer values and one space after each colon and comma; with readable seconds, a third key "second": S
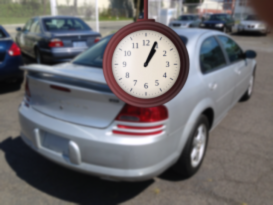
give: {"hour": 1, "minute": 4}
